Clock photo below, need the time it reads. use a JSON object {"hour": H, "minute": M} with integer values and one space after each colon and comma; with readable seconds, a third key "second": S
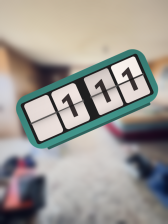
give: {"hour": 1, "minute": 11}
